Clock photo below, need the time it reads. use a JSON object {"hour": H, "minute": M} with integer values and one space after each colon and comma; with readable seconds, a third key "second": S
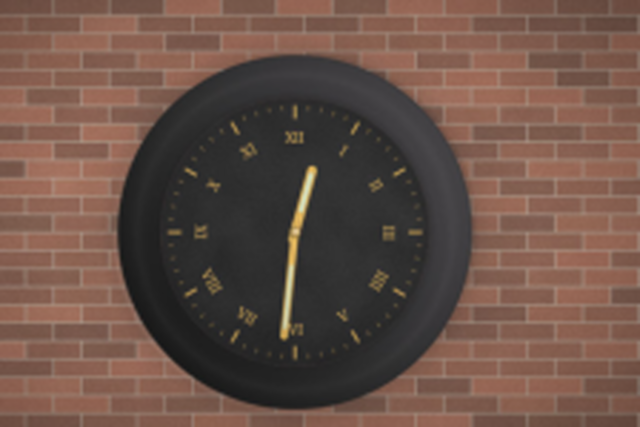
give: {"hour": 12, "minute": 31}
